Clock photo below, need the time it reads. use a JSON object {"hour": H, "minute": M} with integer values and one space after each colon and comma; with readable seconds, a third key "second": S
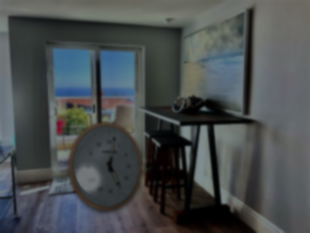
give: {"hour": 5, "minute": 2}
